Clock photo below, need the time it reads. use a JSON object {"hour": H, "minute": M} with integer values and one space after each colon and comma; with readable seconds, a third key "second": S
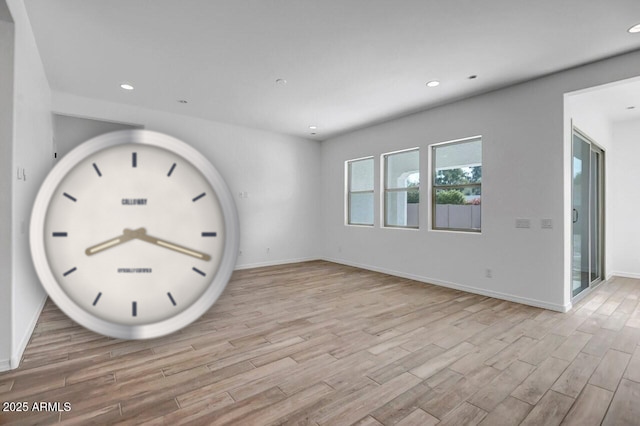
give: {"hour": 8, "minute": 18}
